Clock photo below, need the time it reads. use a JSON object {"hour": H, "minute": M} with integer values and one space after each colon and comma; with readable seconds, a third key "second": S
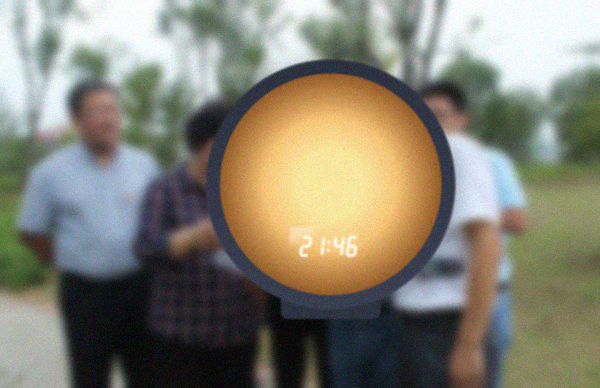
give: {"hour": 21, "minute": 46}
